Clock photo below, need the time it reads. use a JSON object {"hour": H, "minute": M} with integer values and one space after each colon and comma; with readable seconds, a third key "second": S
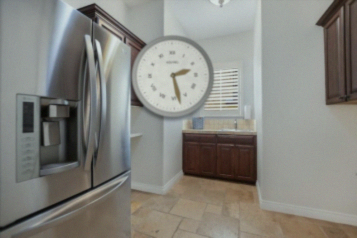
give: {"hour": 2, "minute": 28}
